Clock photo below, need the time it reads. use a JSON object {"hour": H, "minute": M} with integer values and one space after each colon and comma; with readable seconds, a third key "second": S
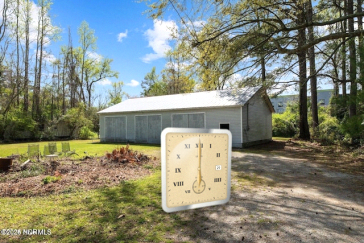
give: {"hour": 6, "minute": 0}
